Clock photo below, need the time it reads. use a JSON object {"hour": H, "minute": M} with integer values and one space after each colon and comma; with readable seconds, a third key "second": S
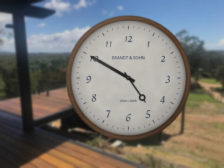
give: {"hour": 4, "minute": 50}
